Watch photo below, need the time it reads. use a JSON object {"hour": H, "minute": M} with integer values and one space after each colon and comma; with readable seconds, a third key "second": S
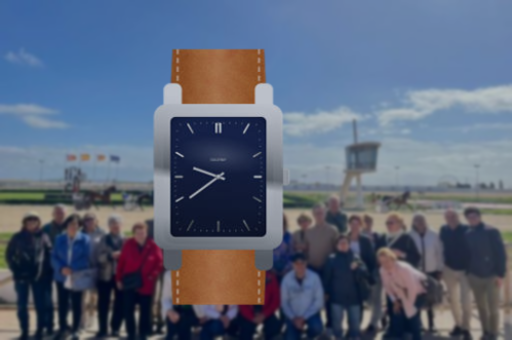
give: {"hour": 9, "minute": 39}
